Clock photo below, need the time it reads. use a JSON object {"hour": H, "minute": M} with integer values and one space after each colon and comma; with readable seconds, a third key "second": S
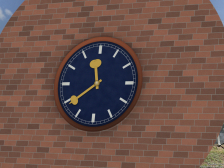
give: {"hour": 11, "minute": 39}
